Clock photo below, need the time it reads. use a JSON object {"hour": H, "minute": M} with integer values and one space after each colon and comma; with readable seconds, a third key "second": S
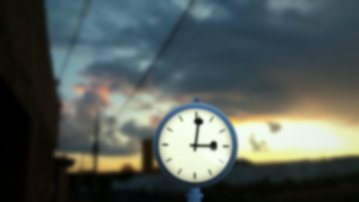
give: {"hour": 3, "minute": 1}
